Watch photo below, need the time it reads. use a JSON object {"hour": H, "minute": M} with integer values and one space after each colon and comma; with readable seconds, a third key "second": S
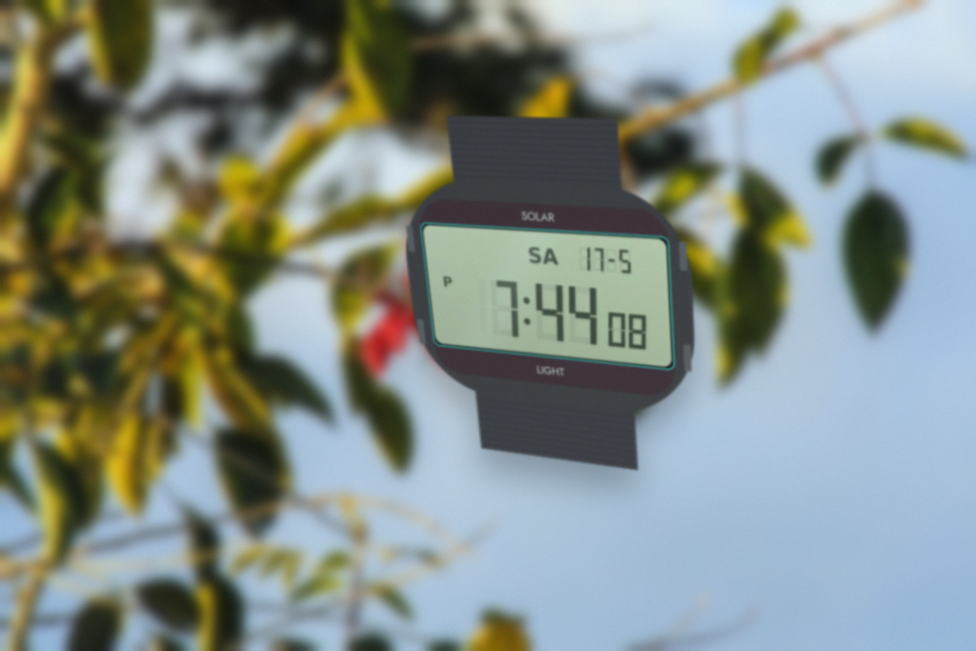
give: {"hour": 7, "minute": 44, "second": 8}
